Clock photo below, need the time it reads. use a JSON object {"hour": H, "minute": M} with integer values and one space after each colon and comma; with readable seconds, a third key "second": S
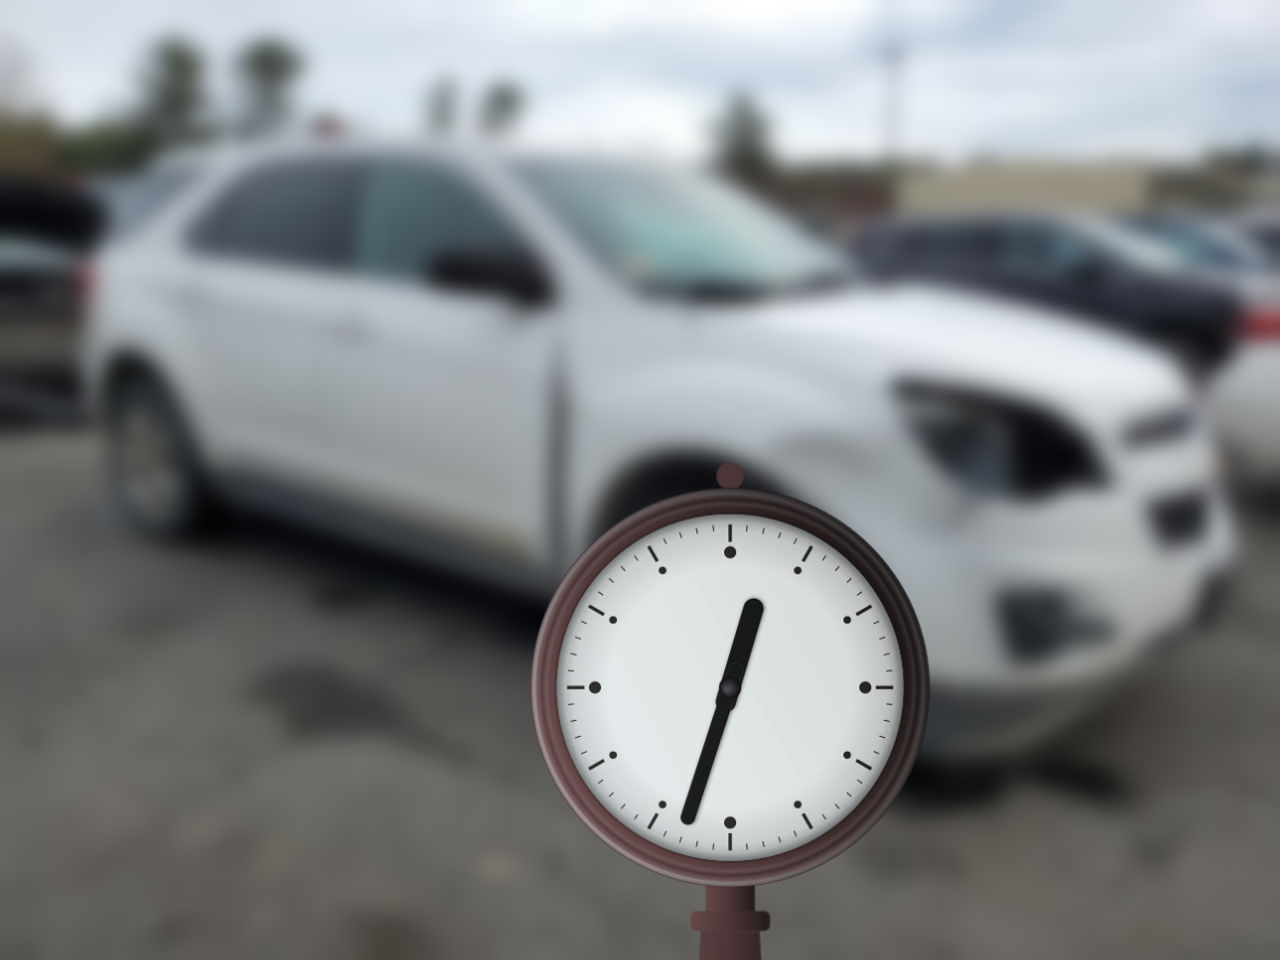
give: {"hour": 12, "minute": 33}
